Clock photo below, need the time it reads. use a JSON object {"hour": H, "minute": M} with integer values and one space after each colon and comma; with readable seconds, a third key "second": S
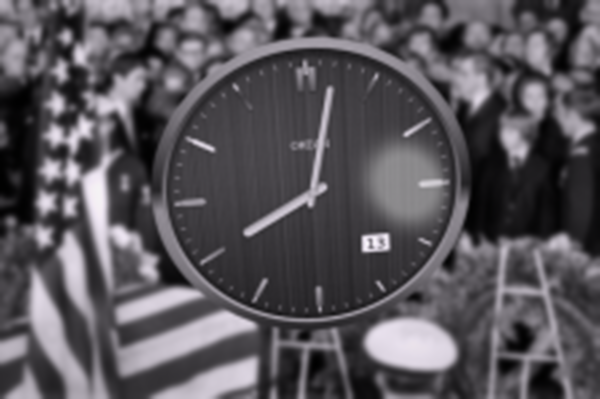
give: {"hour": 8, "minute": 2}
